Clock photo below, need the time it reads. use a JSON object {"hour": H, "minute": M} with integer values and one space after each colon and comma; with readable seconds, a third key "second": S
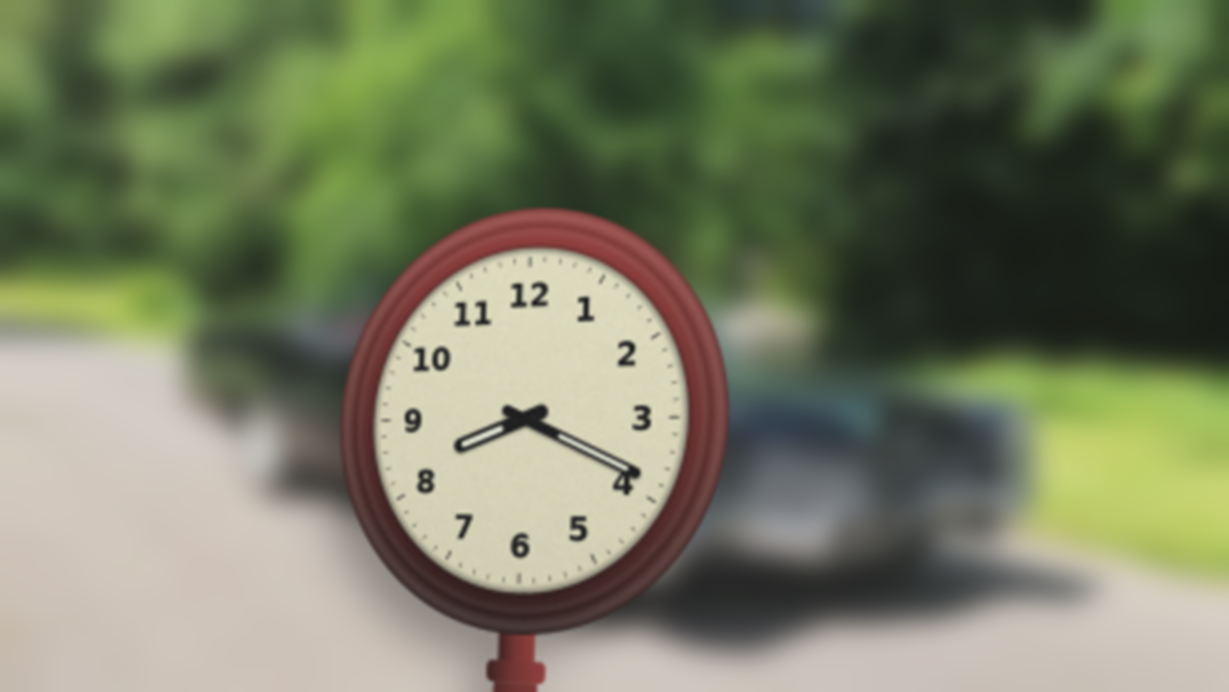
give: {"hour": 8, "minute": 19}
